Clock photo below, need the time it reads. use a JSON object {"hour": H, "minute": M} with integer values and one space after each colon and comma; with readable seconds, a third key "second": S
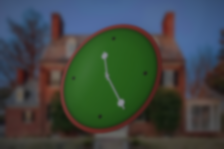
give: {"hour": 11, "minute": 24}
